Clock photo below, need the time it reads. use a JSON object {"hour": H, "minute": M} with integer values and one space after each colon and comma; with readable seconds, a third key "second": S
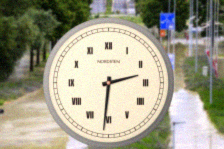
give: {"hour": 2, "minute": 31}
